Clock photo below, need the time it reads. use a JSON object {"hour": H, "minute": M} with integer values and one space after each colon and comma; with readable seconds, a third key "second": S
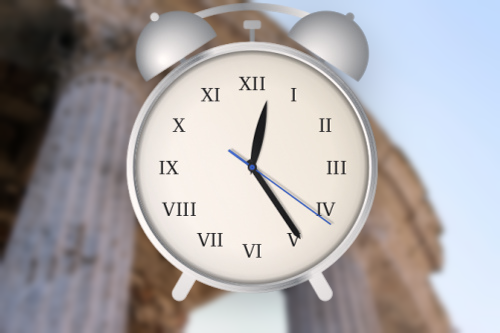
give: {"hour": 12, "minute": 24, "second": 21}
